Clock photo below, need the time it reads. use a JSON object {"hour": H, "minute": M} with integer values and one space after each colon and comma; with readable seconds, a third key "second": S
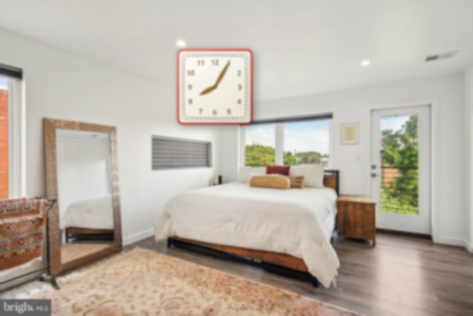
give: {"hour": 8, "minute": 5}
